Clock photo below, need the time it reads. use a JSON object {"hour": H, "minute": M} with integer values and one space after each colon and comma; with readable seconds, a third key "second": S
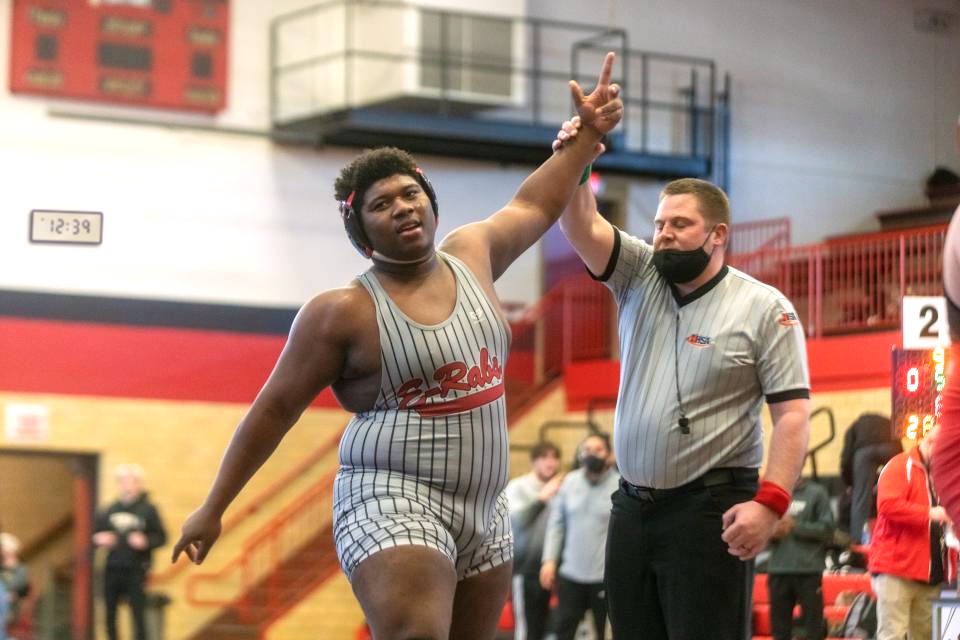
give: {"hour": 12, "minute": 39}
